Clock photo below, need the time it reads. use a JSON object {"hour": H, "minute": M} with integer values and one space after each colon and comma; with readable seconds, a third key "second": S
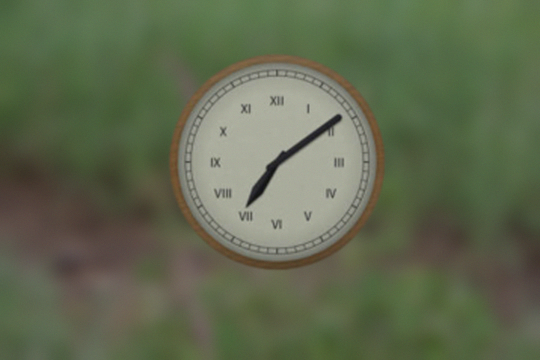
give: {"hour": 7, "minute": 9}
